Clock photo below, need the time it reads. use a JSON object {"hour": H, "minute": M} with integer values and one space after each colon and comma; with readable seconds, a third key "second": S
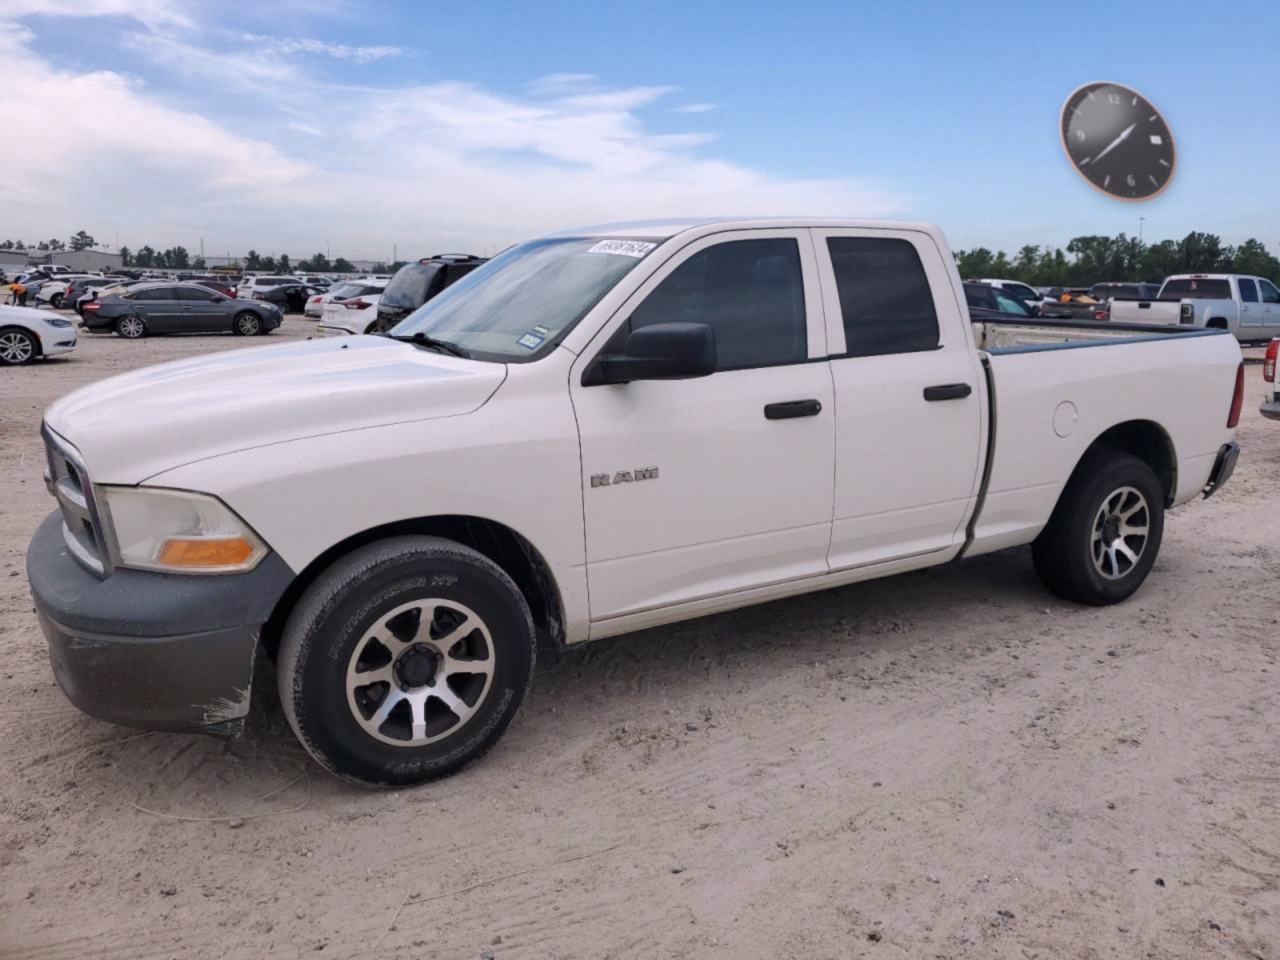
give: {"hour": 1, "minute": 39}
